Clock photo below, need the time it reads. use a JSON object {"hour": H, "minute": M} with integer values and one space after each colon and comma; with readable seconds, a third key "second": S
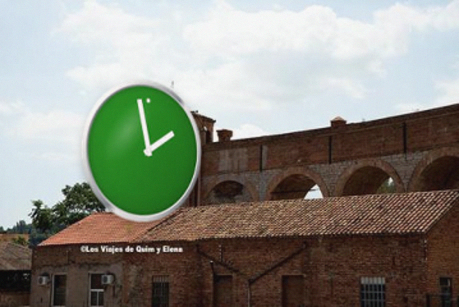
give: {"hour": 1, "minute": 58}
